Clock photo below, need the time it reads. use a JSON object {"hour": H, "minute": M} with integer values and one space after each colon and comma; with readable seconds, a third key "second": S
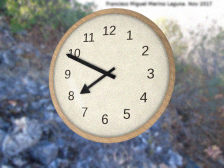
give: {"hour": 7, "minute": 49}
